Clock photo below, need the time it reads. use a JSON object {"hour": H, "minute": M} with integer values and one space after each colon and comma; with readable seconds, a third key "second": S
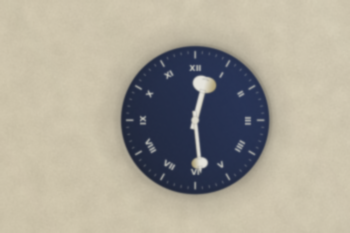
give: {"hour": 12, "minute": 29}
